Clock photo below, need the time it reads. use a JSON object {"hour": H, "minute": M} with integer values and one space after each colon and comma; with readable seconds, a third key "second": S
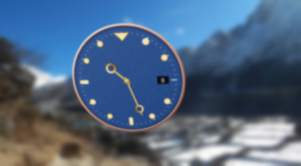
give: {"hour": 10, "minute": 27}
